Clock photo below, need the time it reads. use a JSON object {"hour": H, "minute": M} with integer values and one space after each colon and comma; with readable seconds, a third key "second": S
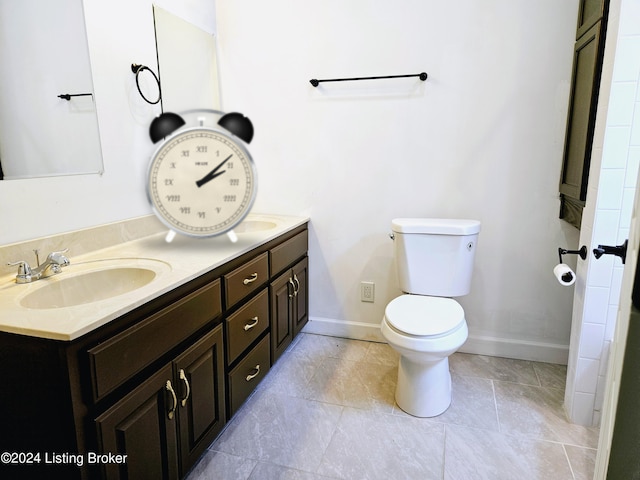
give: {"hour": 2, "minute": 8}
